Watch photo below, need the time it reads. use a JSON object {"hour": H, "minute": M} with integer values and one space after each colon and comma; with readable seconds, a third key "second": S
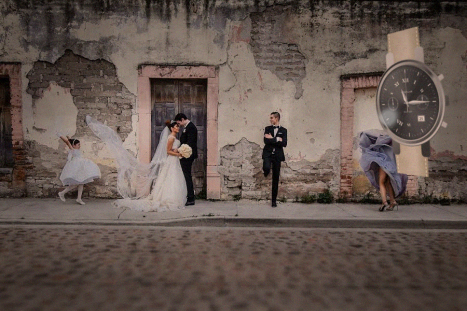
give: {"hour": 11, "minute": 15}
